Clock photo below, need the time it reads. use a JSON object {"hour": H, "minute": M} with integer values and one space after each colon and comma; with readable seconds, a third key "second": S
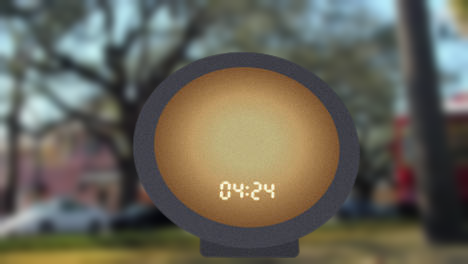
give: {"hour": 4, "minute": 24}
